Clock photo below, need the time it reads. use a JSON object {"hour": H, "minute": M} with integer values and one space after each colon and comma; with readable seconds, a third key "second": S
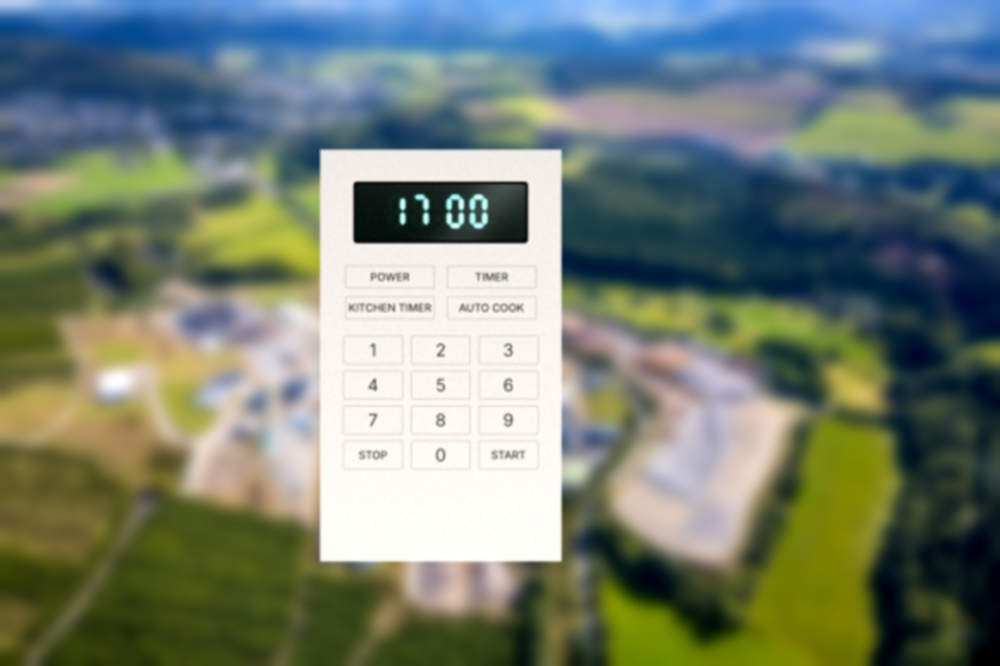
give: {"hour": 17, "minute": 0}
